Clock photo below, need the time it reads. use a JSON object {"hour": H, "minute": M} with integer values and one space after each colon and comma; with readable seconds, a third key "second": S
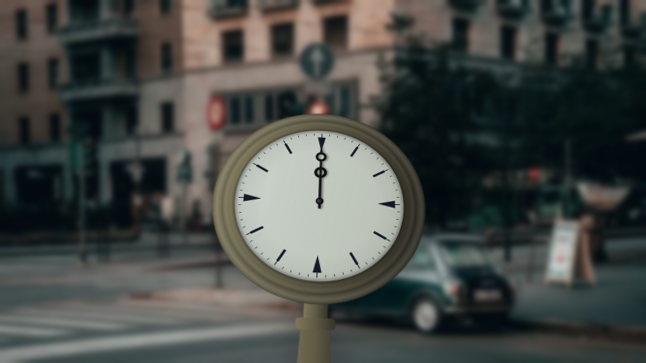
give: {"hour": 12, "minute": 0}
